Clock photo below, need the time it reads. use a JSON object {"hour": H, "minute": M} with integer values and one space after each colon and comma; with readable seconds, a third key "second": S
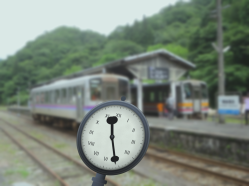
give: {"hour": 11, "minute": 26}
